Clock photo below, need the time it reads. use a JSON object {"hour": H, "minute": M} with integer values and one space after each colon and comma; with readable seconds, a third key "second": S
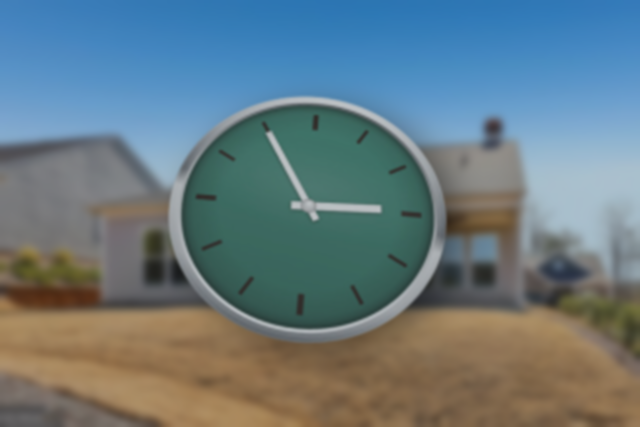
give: {"hour": 2, "minute": 55}
